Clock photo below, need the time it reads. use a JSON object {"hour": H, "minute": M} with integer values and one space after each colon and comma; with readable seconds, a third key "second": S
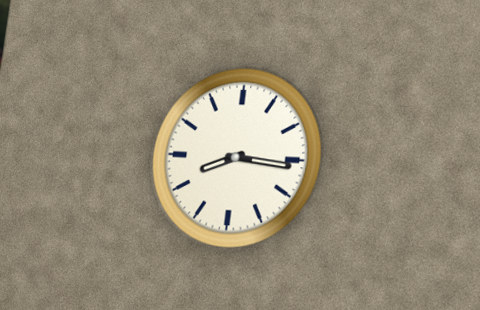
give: {"hour": 8, "minute": 16}
